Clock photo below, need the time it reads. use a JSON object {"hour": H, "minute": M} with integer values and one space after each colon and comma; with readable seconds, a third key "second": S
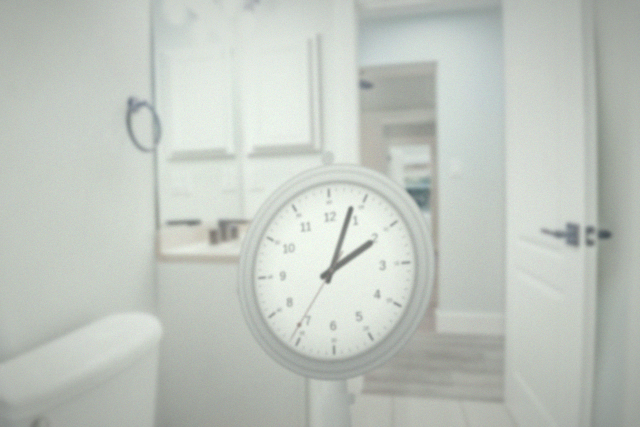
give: {"hour": 2, "minute": 3, "second": 36}
